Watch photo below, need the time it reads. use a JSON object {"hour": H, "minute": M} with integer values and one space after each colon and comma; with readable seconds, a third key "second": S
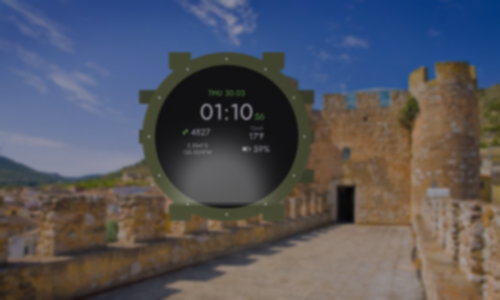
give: {"hour": 1, "minute": 10}
